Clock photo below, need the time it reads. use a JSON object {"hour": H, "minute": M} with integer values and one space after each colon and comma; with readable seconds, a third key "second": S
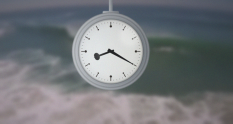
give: {"hour": 8, "minute": 20}
